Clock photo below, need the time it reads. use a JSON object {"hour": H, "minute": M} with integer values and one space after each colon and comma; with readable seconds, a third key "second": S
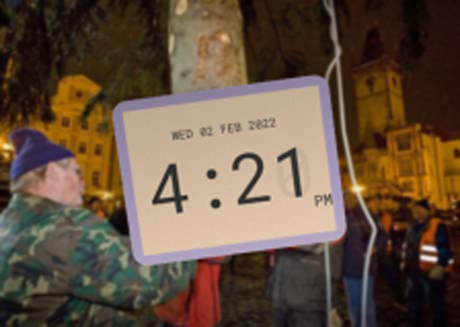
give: {"hour": 4, "minute": 21}
